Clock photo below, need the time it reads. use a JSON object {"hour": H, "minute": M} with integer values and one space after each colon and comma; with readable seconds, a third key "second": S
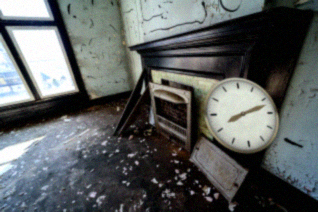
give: {"hour": 8, "minute": 12}
